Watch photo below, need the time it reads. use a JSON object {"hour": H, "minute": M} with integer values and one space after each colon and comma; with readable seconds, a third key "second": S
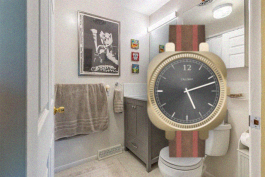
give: {"hour": 5, "minute": 12}
